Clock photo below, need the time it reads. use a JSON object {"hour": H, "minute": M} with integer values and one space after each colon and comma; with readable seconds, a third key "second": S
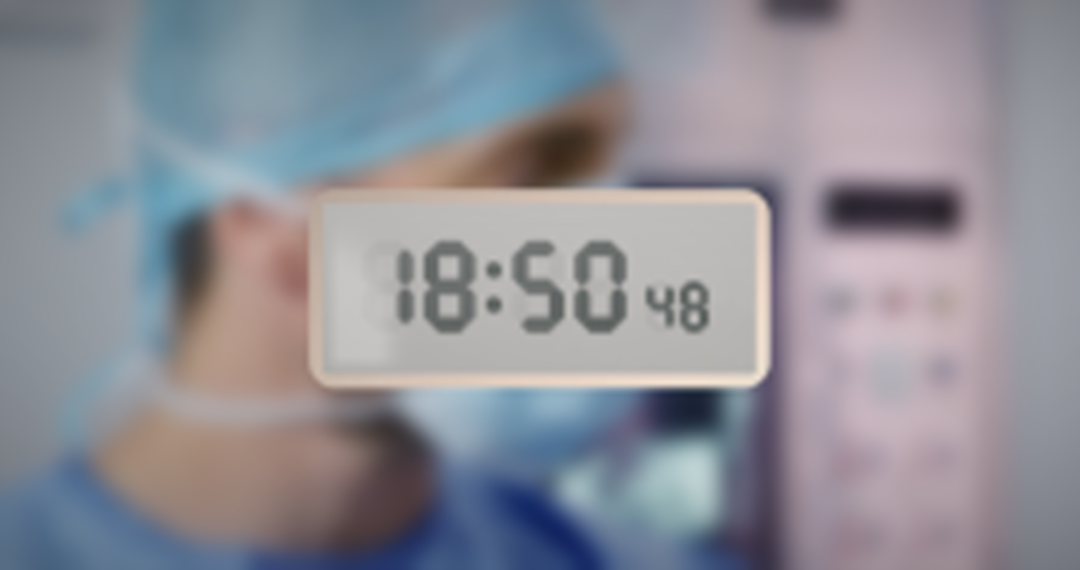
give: {"hour": 18, "minute": 50, "second": 48}
